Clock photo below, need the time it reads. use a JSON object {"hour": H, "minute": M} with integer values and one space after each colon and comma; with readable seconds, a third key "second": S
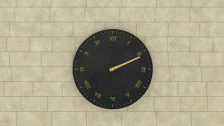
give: {"hour": 2, "minute": 11}
